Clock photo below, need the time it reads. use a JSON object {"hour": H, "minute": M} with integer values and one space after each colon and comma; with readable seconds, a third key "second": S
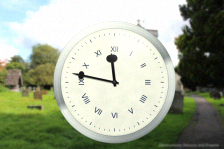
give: {"hour": 11, "minute": 47}
